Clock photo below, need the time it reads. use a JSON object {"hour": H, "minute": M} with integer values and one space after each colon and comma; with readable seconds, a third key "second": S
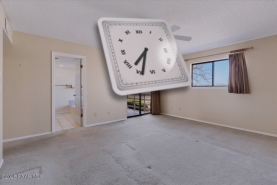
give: {"hour": 7, "minute": 34}
